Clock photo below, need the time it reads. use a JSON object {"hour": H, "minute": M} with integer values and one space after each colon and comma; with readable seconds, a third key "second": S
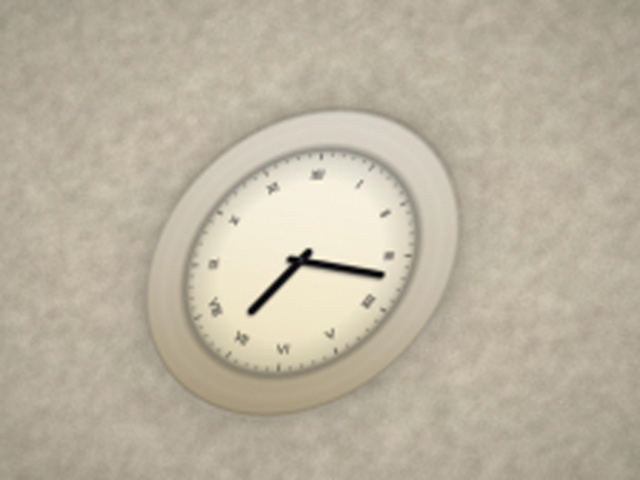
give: {"hour": 7, "minute": 17}
